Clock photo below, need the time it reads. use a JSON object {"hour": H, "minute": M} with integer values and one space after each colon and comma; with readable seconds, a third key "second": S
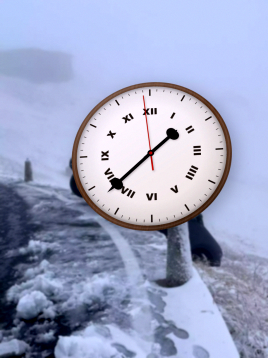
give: {"hour": 1, "minute": 37, "second": 59}
